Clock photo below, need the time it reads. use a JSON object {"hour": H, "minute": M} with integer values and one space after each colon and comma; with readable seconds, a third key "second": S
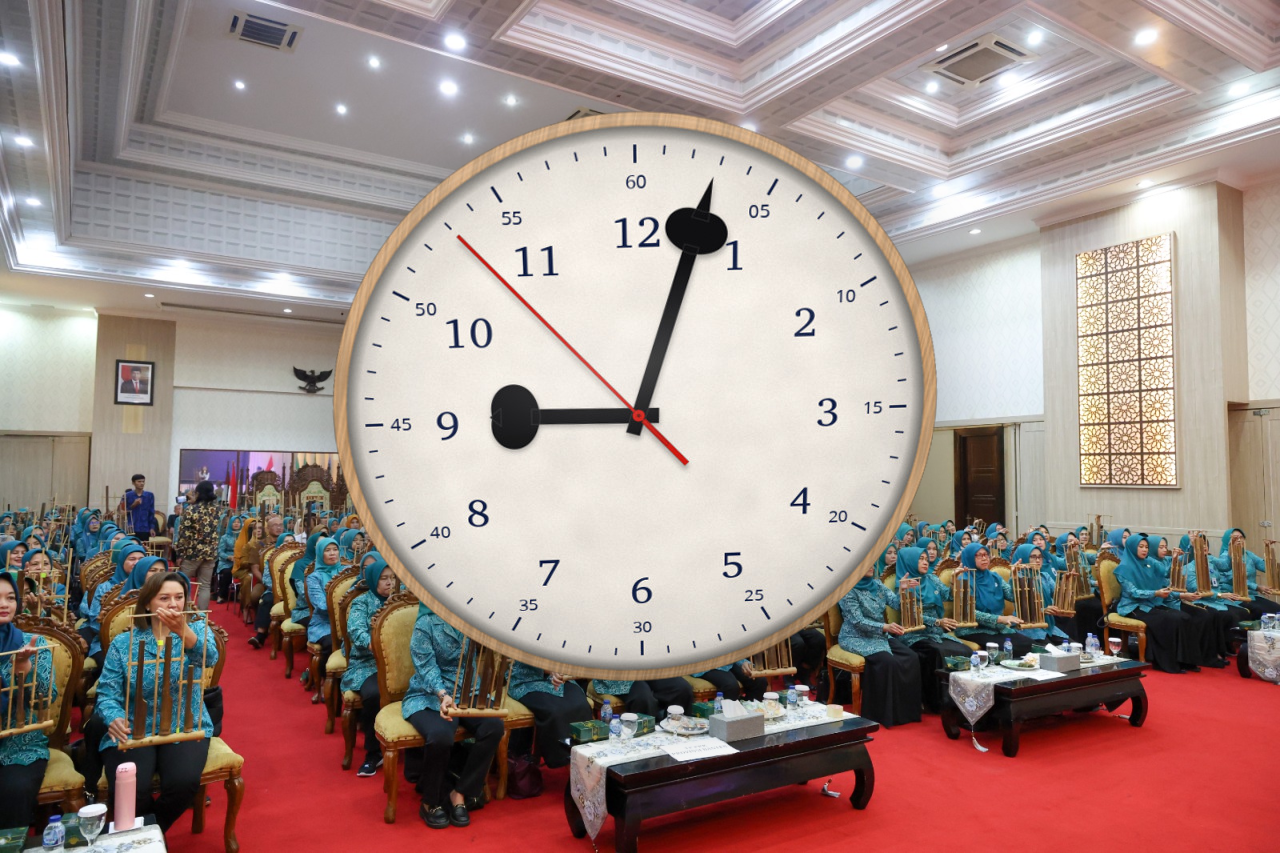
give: {"hour": 9, "minute": 2, "second": 53}
